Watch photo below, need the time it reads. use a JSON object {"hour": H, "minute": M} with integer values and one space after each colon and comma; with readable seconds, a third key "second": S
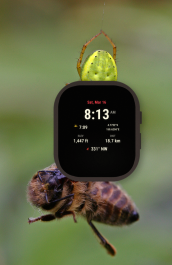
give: {"hour": 8, "minute": 13}
